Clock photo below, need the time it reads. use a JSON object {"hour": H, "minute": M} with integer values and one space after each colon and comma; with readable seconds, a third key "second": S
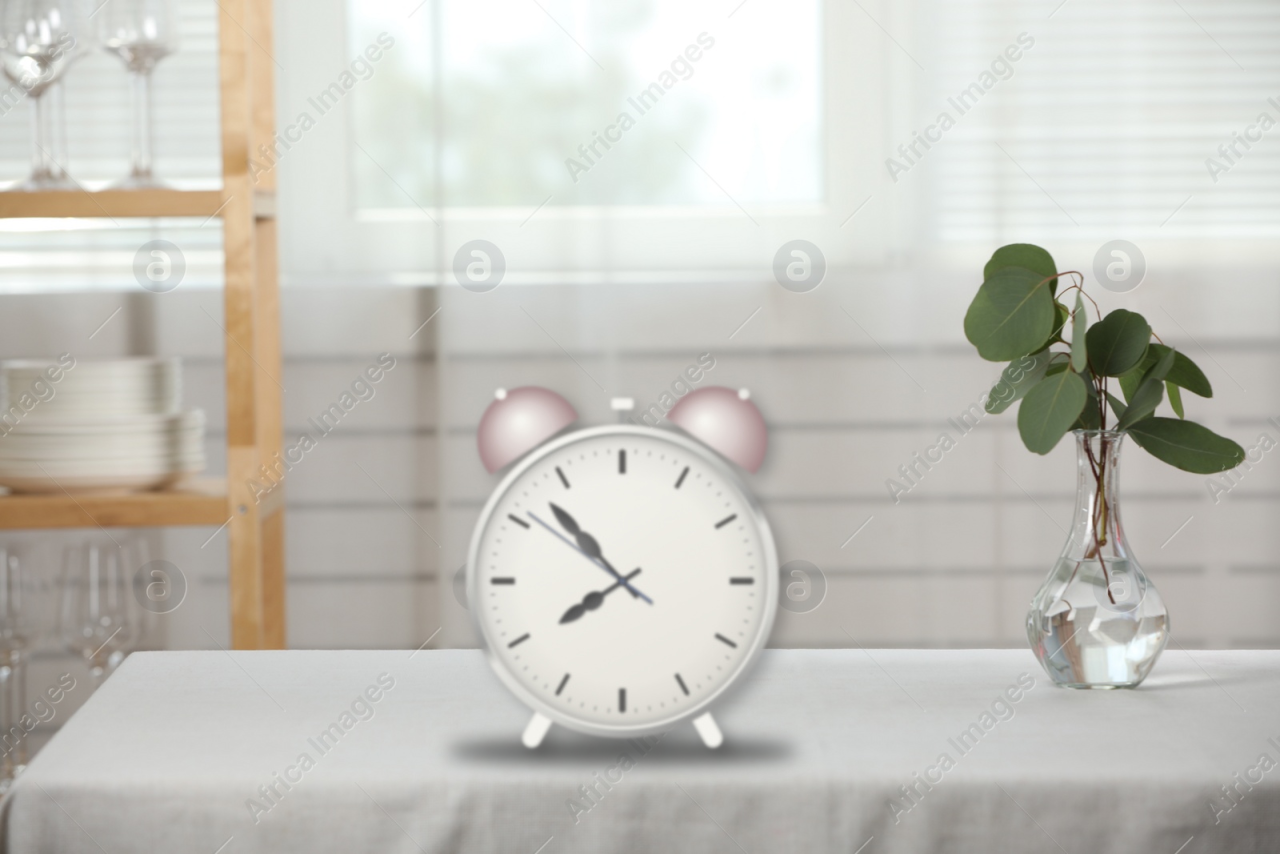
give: {"hour": 7, "minute": 52, "second": 51}
